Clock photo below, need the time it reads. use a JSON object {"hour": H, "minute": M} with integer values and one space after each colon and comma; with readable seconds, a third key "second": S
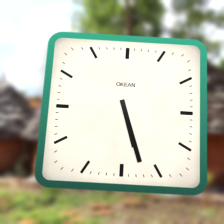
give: {"hour": 5, "minute": 27}
